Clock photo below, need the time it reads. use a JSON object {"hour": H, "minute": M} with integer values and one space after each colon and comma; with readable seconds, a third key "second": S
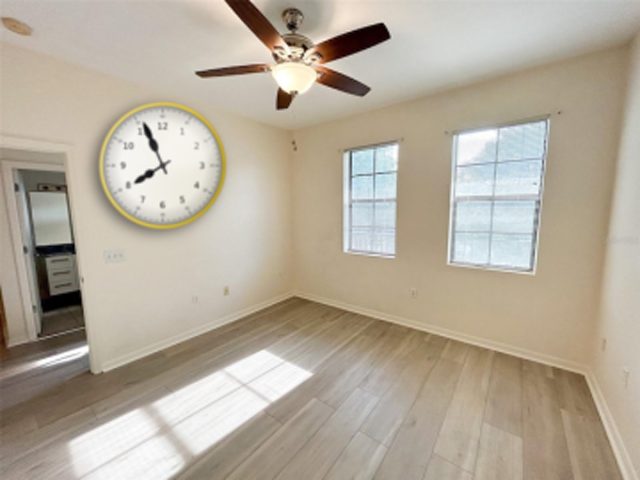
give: {"hour": 7, "minute": 56}
